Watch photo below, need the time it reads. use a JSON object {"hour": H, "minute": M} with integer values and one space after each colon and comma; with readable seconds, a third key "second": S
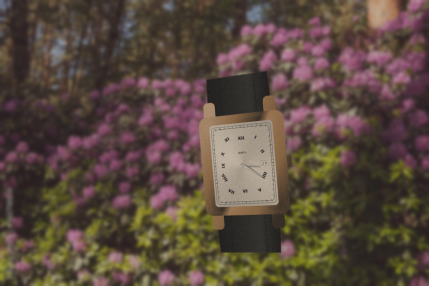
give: {"hour": 3, "minute": 21}
